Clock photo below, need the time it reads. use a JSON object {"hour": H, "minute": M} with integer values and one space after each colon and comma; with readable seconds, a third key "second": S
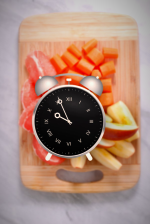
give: {"hour": 9, "minute": 56}
